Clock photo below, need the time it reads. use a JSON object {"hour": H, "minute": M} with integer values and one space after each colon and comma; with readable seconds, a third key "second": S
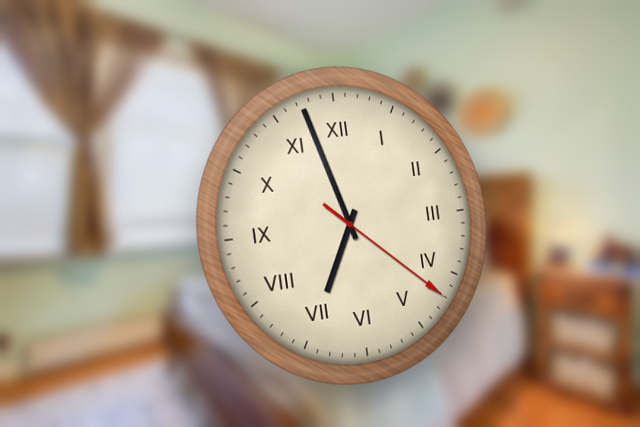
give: {"hour": 6, "minute": 57, "second": 22}
